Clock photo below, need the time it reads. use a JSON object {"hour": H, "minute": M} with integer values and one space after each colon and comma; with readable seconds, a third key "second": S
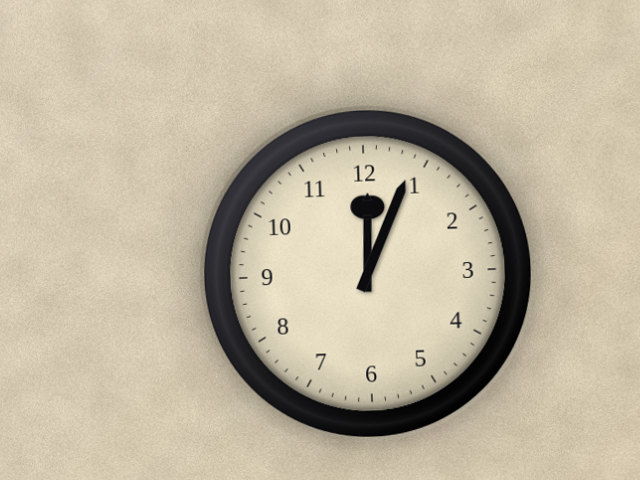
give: {"hour": 12, "minute": 4}
